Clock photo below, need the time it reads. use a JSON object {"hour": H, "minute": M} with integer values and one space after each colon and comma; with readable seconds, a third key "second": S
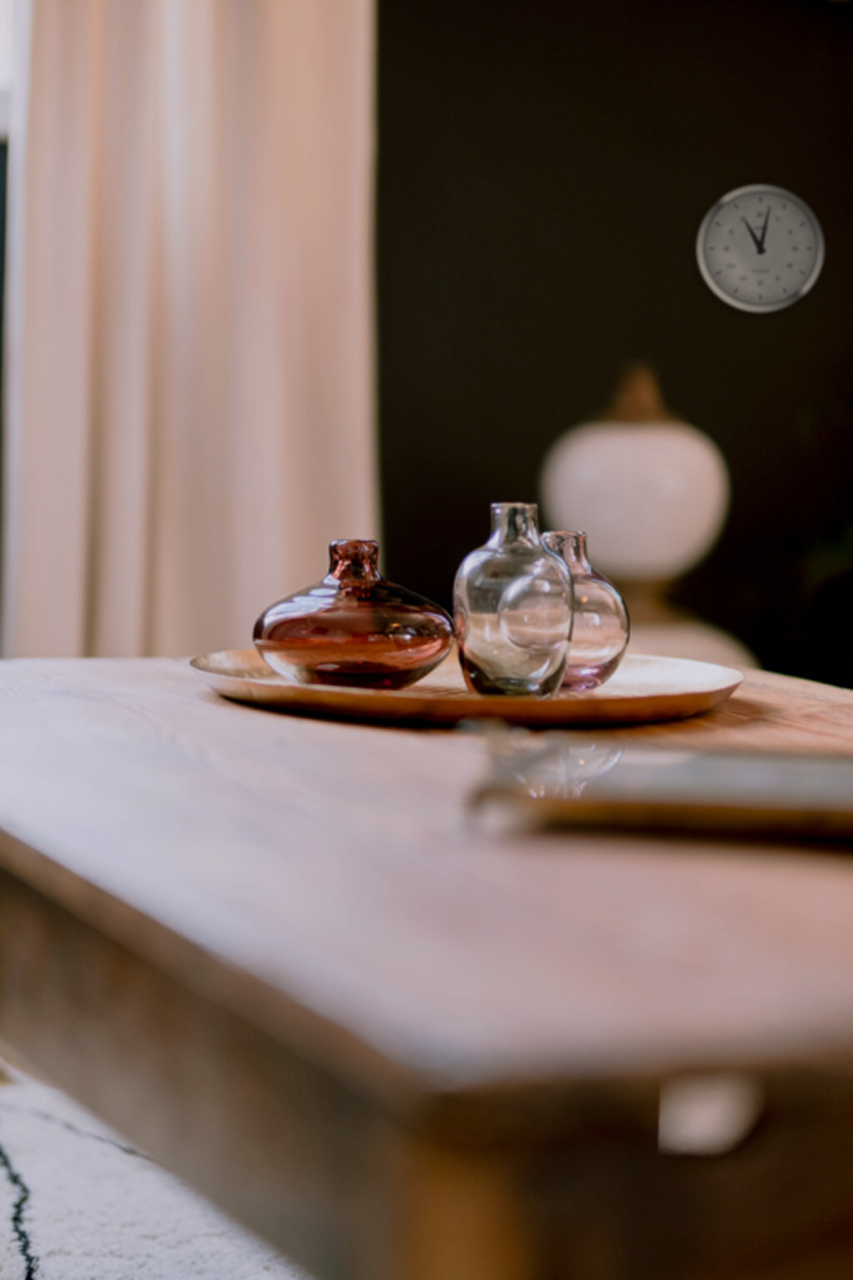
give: {"hour": 11, "minute": 2}
